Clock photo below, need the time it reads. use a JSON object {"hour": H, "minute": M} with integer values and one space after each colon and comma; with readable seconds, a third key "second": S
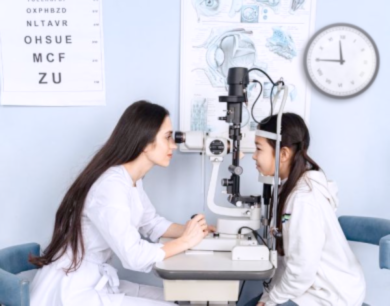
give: {"hour": 11, "minute": 45}
